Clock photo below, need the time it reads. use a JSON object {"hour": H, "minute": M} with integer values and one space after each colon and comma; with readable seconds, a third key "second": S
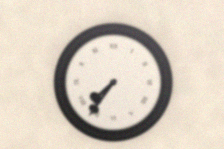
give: {"hour": 7, "minute": 36}
